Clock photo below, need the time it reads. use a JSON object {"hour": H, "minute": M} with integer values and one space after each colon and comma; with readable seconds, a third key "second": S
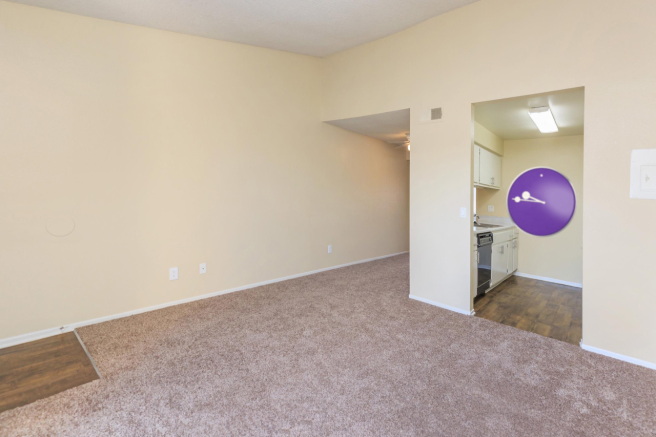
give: {"hour": 9, "minute": 46}
